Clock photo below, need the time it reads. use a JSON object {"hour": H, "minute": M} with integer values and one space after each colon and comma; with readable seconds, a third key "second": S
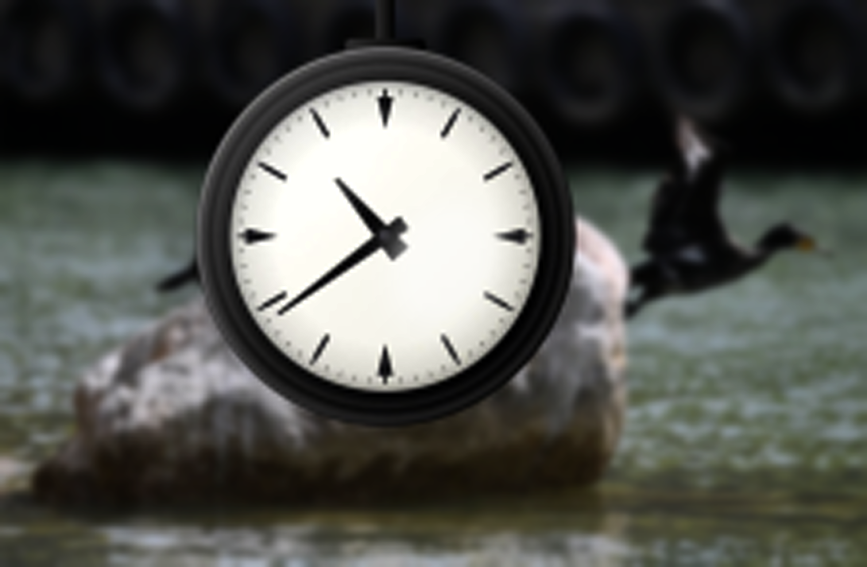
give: {"hour": 10, "minute": 39}
